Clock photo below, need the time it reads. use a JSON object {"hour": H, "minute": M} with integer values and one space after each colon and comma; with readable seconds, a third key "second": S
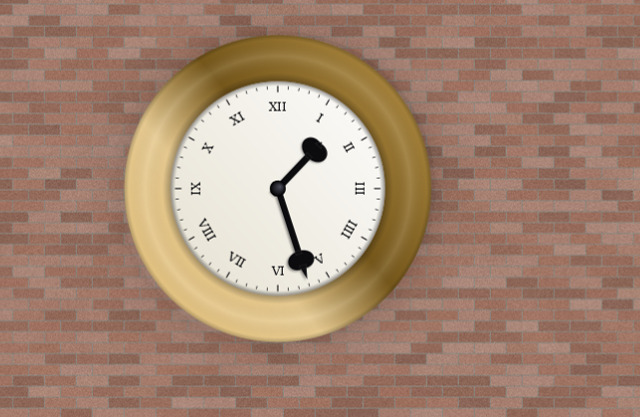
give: {"hour": 1, "minute": 27}
